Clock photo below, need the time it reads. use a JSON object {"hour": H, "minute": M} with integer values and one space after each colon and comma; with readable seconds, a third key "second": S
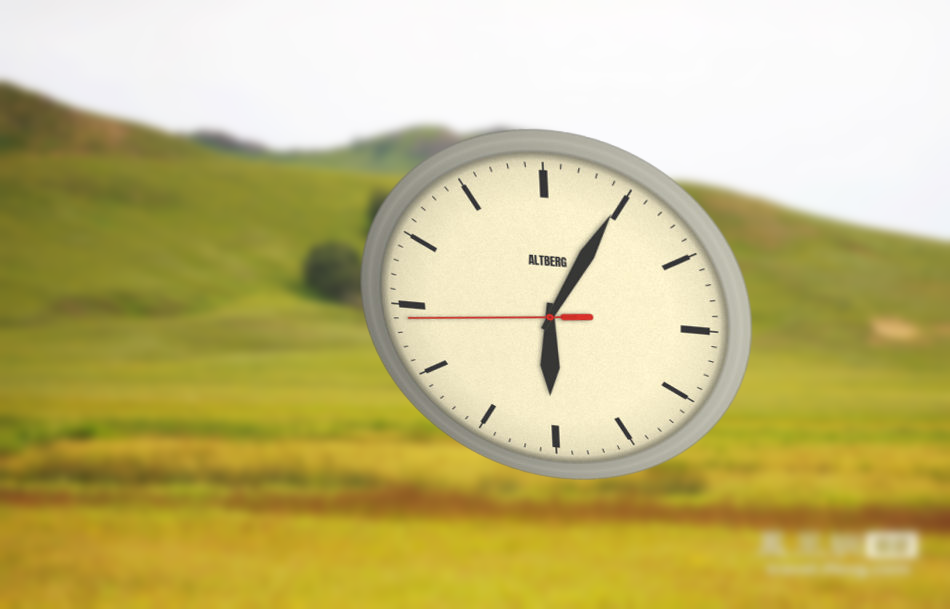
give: {"hour": 6, "minute": 4, "second": 44}
